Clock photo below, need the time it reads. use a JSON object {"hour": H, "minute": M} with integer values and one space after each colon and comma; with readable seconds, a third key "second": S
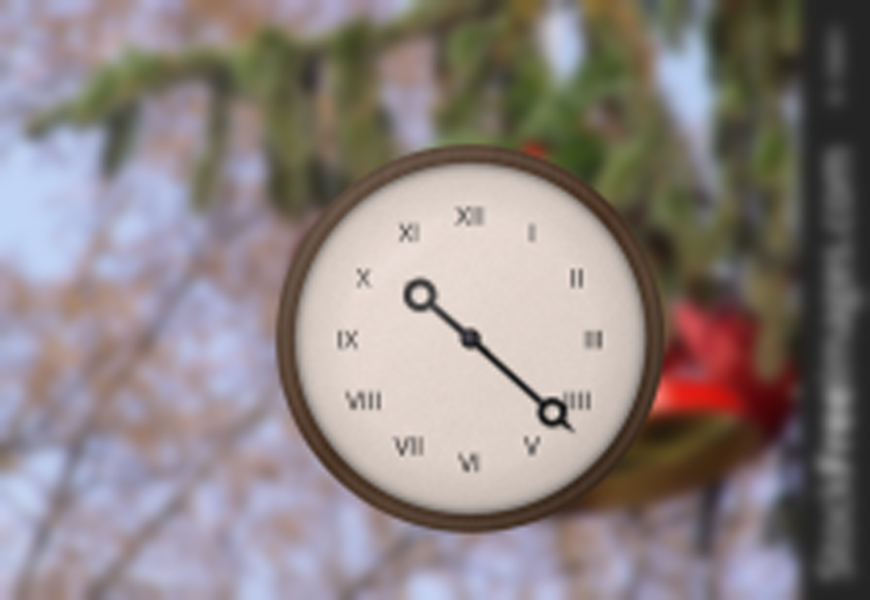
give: {"hour": 10, "minute": 22}
